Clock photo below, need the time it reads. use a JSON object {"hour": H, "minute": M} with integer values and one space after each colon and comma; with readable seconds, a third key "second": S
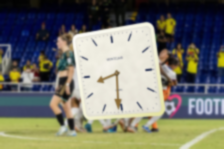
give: {"hour": 8, "minute": 31}
